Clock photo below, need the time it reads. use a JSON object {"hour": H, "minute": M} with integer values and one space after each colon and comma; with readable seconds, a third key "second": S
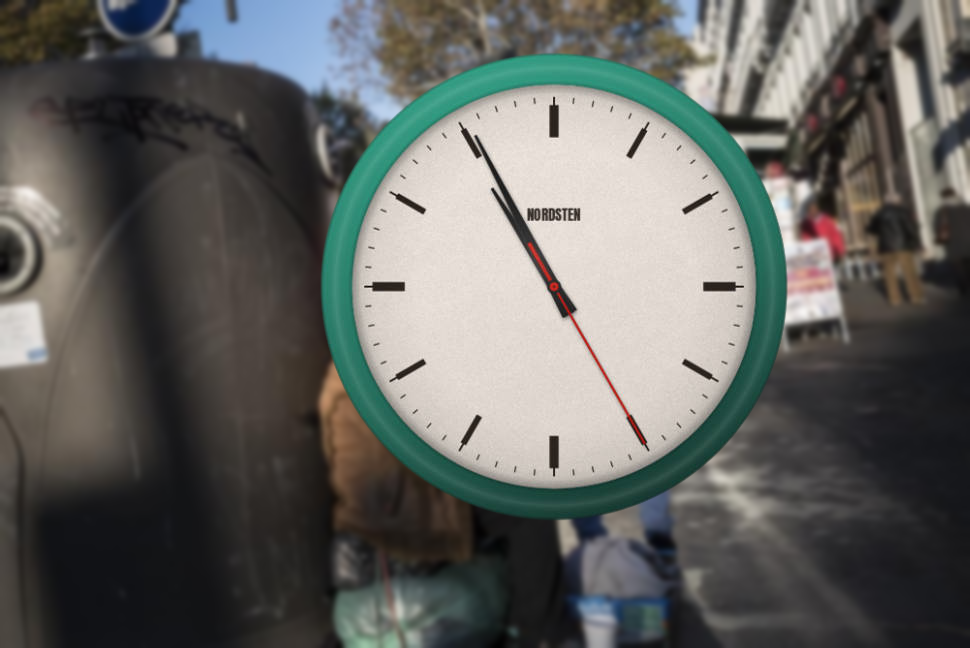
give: {"hour": 10, "minute": 55, "second": 25}
